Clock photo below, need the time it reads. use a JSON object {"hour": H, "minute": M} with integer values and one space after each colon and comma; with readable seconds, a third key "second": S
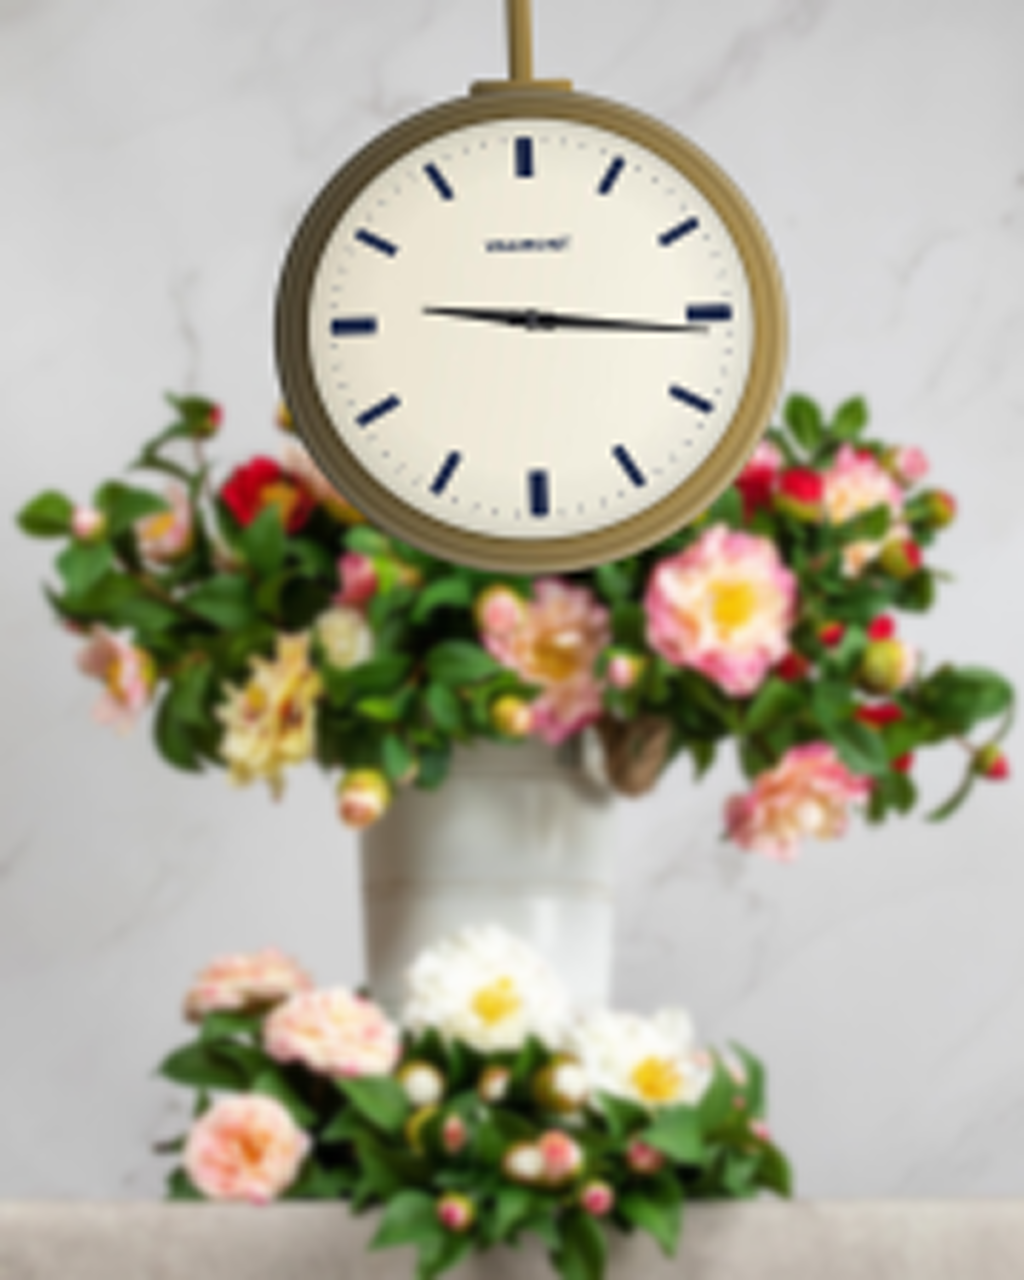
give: {"hour": 9, "minute": 16}
